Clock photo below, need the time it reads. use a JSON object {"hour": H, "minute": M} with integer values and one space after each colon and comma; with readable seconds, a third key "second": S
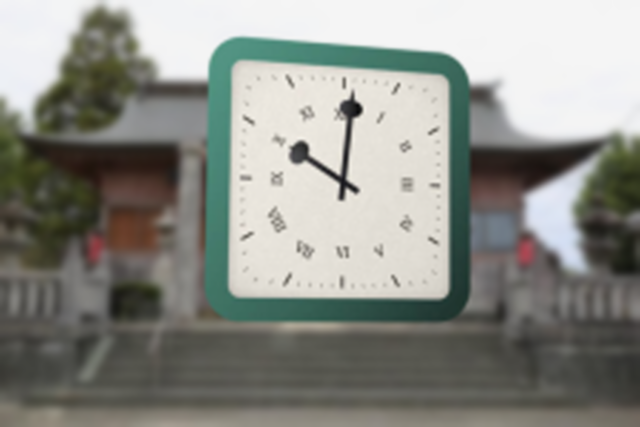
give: {"hour": 10, "minute": 1}
